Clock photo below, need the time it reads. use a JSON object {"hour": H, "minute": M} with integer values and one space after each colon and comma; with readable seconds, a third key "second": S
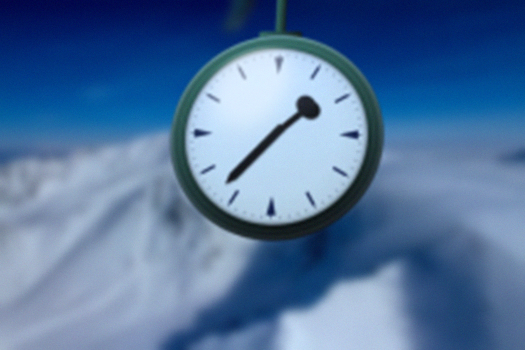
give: {"hour": 1, "minute": 37}
